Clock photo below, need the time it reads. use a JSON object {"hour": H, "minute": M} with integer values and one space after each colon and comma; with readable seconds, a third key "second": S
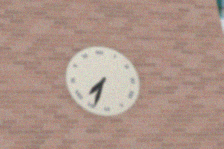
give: {"hour": 7, "minute": 34}
